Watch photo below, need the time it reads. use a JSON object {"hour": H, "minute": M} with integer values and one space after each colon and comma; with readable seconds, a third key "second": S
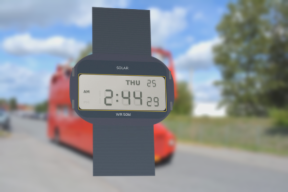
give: {"hour": 2, "minute": 44, "second": 29}
